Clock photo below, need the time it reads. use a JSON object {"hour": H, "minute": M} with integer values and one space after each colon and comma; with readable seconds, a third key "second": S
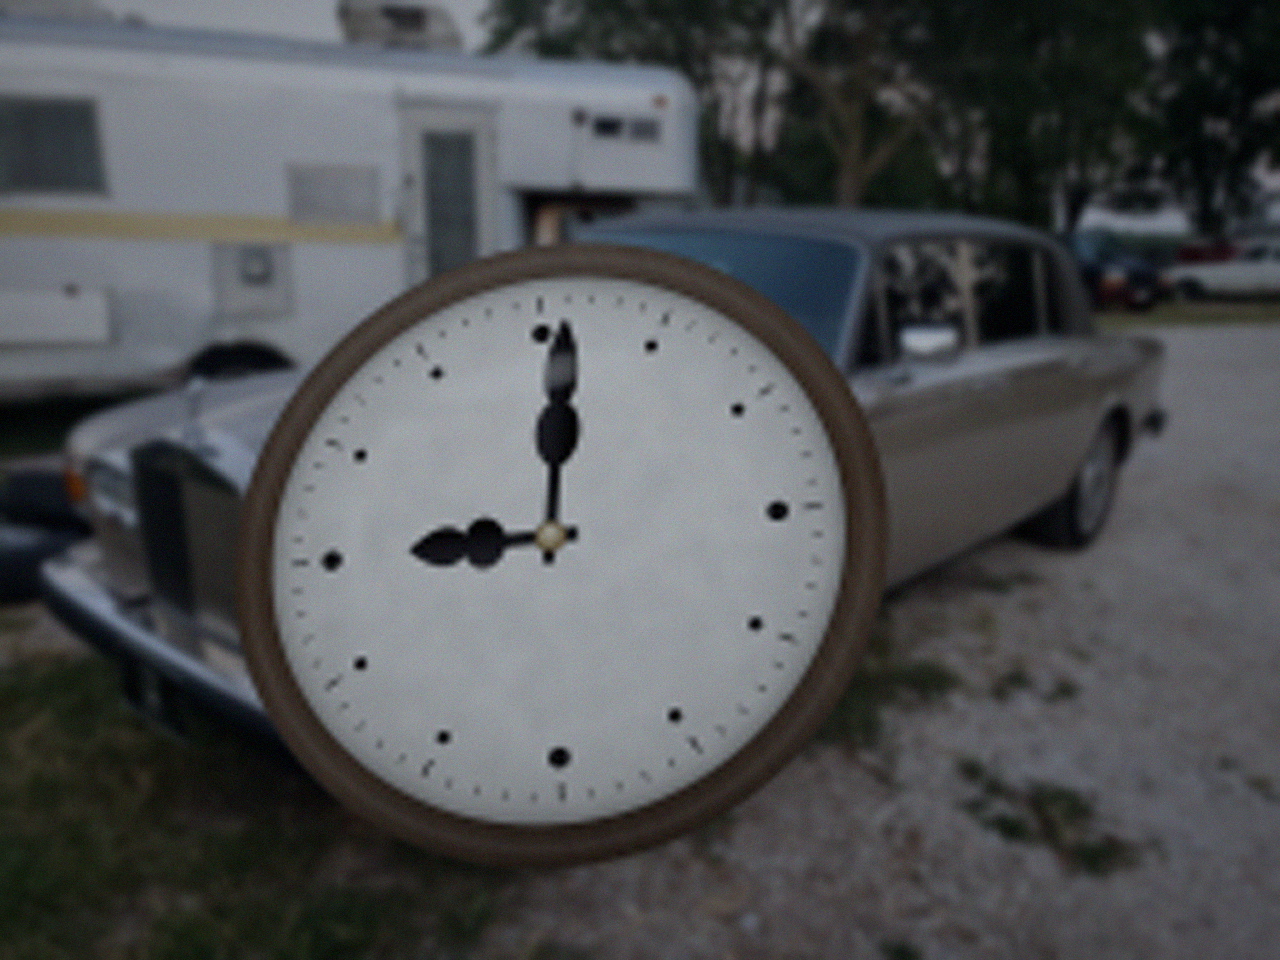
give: {"hour": 9, "minute": 1}
